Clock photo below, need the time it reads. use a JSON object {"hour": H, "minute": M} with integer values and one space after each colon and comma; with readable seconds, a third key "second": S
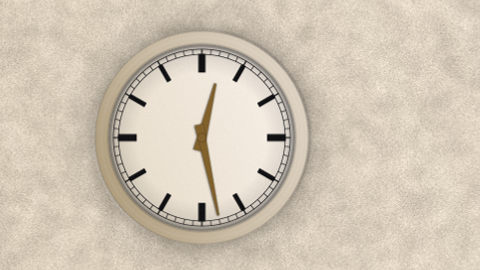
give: {"hour": 12, "minute": 28}
